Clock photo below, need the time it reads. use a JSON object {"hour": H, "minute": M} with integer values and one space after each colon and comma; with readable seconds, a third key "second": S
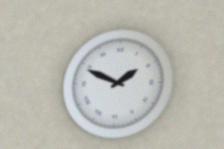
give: {"hour": 1, "minute": 49}
